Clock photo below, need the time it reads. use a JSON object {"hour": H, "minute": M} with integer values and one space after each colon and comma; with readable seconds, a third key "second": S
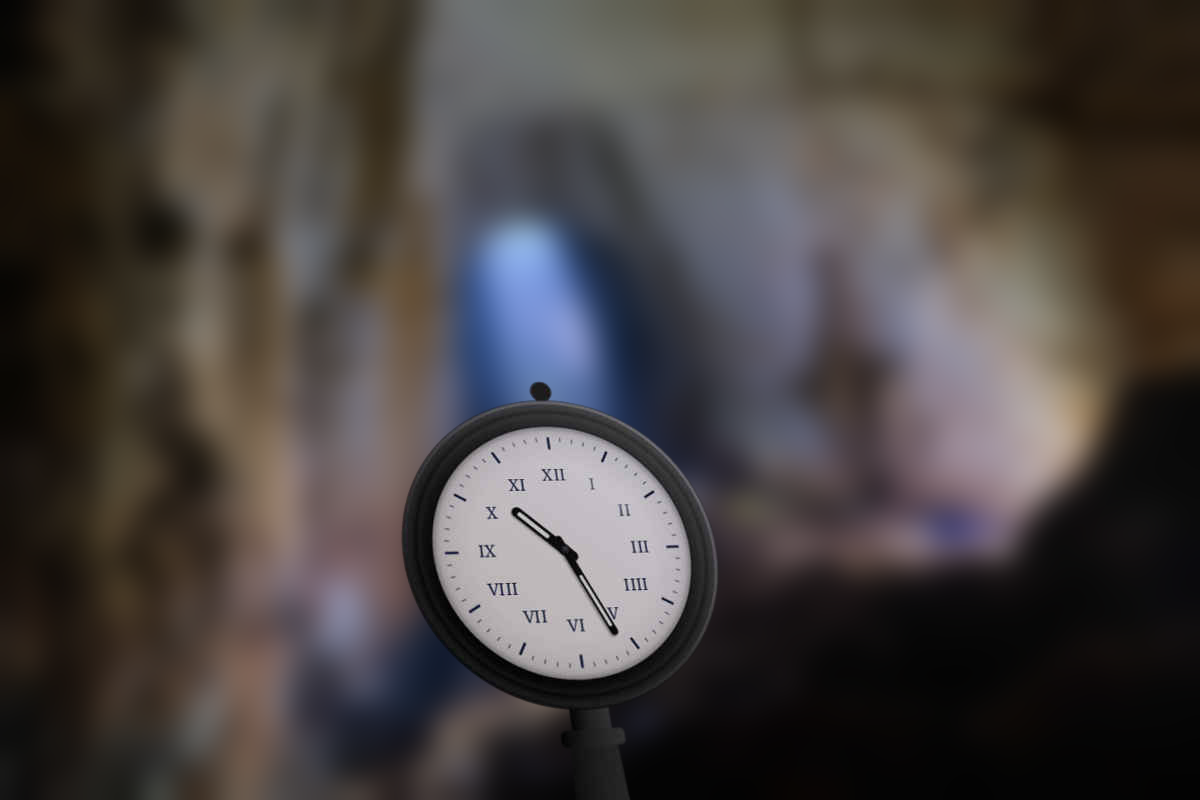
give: {"hour": 10, "minute": 26}
